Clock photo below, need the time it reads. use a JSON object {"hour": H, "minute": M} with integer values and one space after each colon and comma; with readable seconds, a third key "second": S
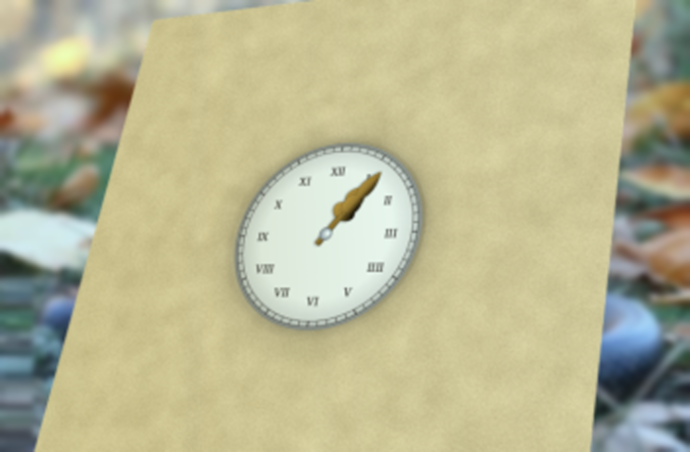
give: {"hour": 1, "minute": 6}
